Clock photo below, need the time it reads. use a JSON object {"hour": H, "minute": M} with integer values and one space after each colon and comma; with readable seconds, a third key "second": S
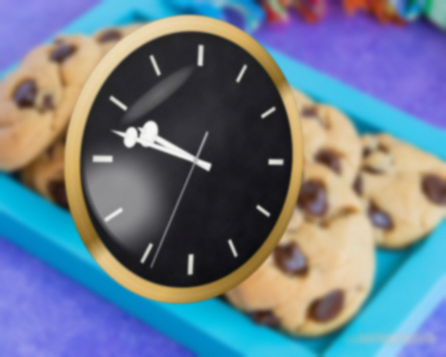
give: {"hour": 9, "minute": 47, "second": 34}
